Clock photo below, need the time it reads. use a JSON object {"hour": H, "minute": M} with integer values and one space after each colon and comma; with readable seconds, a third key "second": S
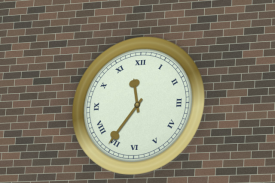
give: {"hour": 11, "minute": 36}
